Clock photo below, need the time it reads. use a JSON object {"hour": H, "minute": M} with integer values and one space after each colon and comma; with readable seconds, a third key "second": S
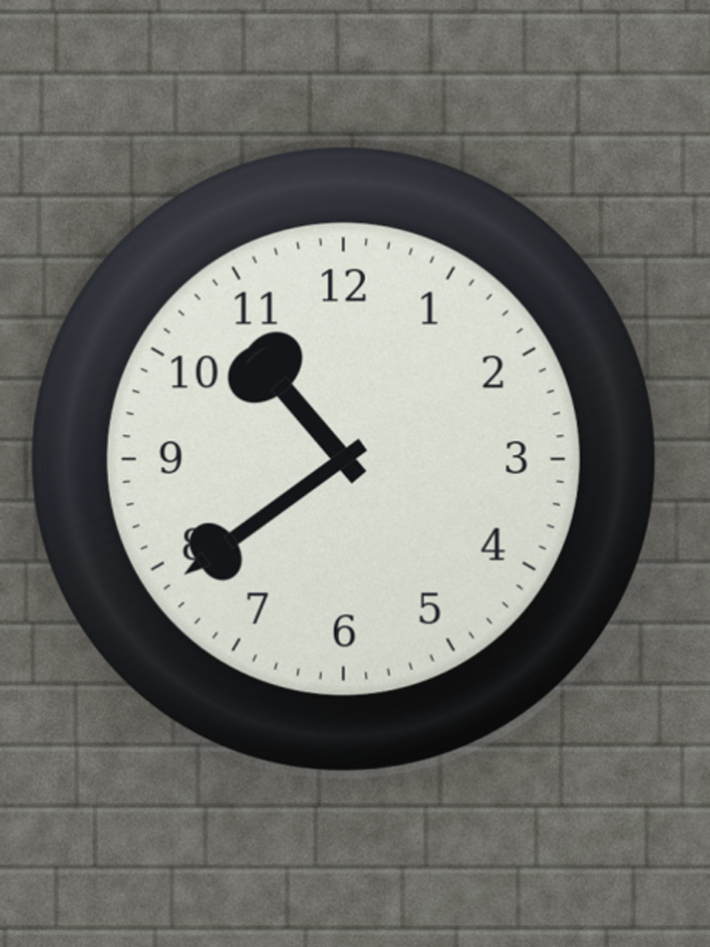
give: {"hour": 10, "minute": 39}
